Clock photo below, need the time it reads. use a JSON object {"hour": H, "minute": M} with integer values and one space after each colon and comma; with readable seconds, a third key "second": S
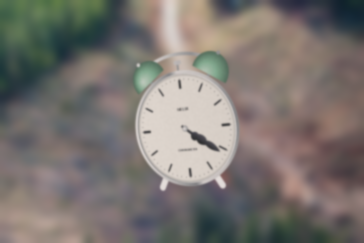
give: {"hour": 4, "minute": 21}
